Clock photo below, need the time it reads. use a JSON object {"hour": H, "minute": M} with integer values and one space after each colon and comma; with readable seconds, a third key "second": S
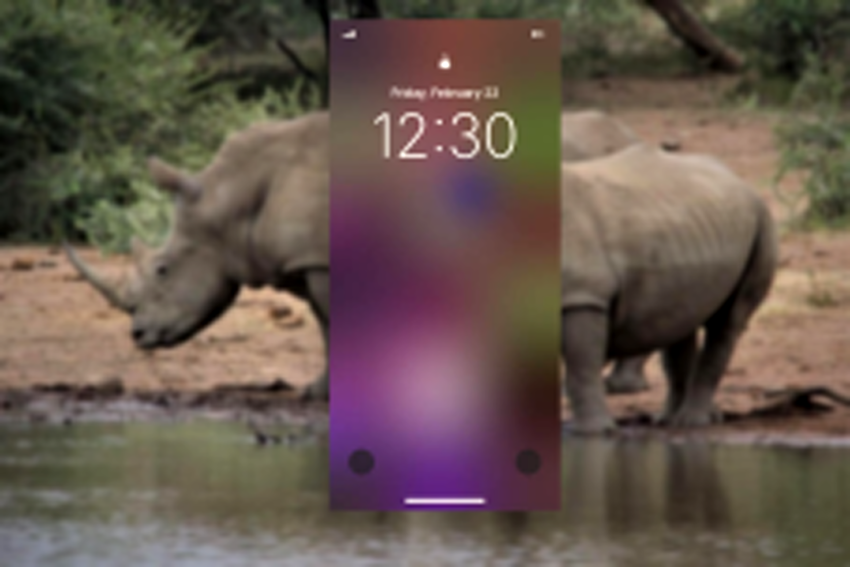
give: {"hour": 12, "minute": 30}
